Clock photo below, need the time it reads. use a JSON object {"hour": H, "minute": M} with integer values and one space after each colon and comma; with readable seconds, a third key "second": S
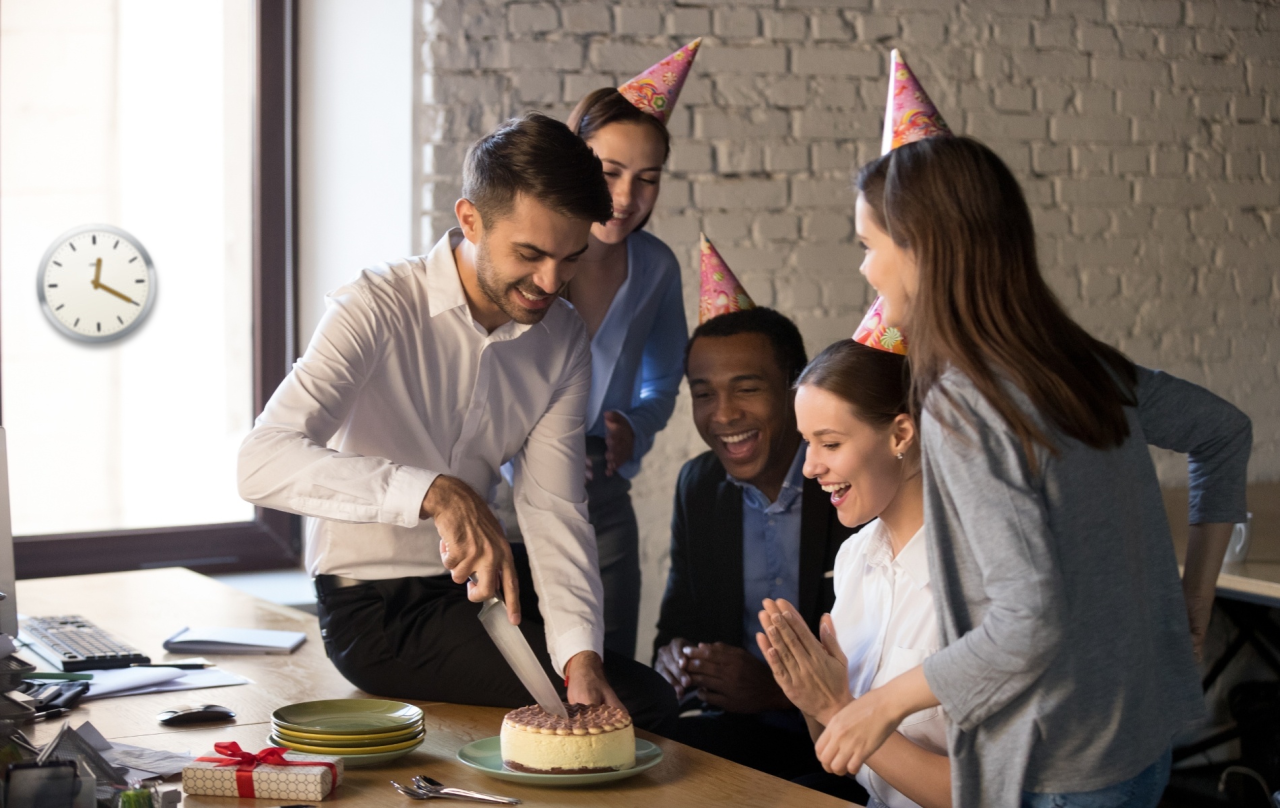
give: {"hour": 12, "minute": 20}
